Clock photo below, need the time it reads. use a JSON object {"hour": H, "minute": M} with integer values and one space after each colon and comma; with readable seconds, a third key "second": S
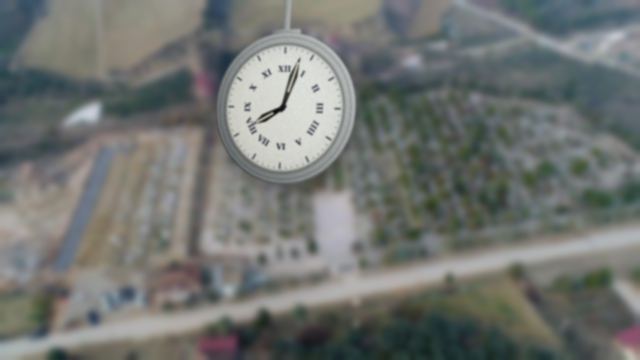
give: {"hour": 8, "minute": 3}
